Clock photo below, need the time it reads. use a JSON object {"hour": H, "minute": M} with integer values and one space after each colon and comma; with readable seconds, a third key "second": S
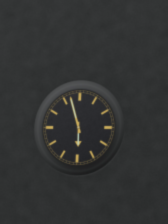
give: {"hour": 5, "minute": 57}
